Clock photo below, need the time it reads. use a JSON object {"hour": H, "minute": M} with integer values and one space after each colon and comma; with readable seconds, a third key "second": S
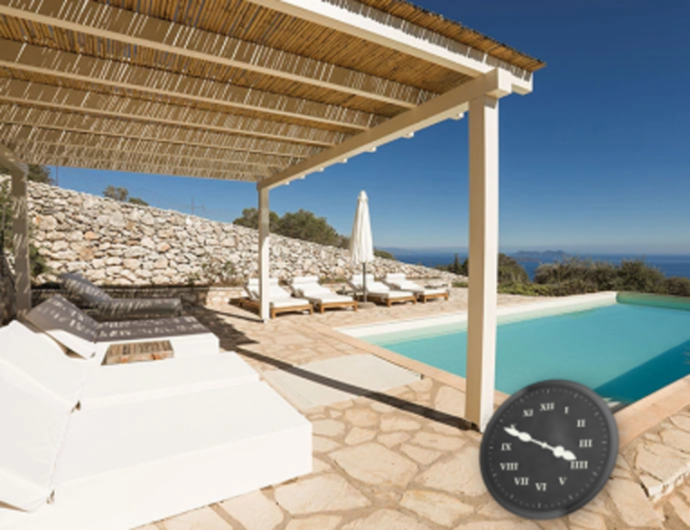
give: {"hour": 3, "minute": 49}
